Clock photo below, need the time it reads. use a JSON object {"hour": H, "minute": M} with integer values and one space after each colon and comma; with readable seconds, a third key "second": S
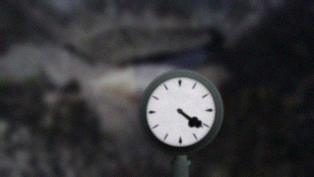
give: {"hour": 4, "minute": 21}
